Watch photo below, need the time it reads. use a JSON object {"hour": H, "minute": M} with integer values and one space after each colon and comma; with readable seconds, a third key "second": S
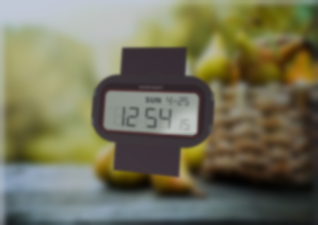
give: {"hour": 12, "minute": 54}
